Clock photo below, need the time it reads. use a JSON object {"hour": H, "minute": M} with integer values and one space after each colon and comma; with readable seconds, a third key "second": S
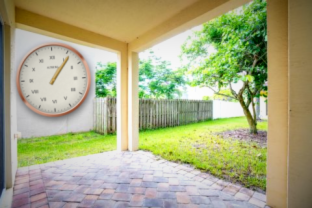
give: {"hour": 1, "minute": 6}
